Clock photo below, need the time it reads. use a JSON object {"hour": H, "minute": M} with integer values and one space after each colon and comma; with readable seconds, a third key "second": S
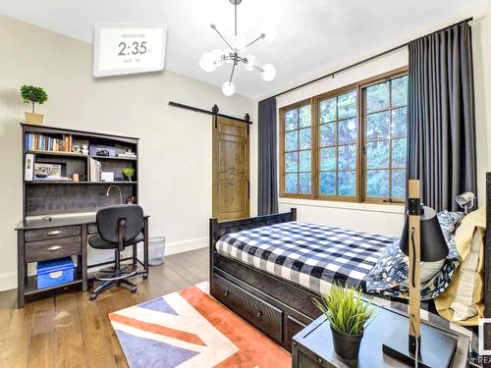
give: {"hour": 2, "minute": 35}
